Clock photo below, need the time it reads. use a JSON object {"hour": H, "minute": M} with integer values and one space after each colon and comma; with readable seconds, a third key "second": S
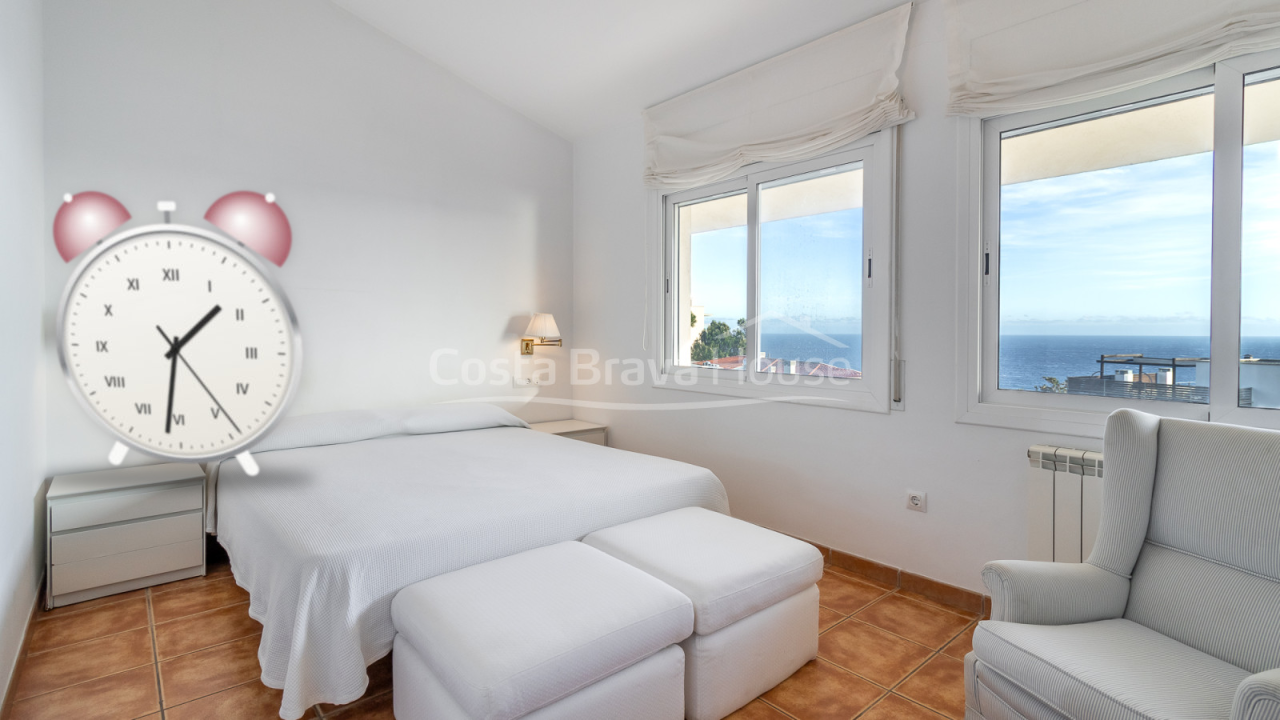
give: {"hour": 1, "minute": 31, "second": 24}
